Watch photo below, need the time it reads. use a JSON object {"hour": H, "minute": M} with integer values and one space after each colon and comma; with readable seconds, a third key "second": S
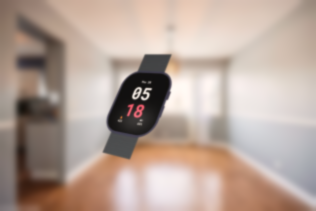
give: {"hour": 5, "minute": 18}
